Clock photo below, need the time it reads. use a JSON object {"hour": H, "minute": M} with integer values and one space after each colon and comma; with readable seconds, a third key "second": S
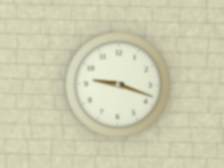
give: {"hour": 9, "minute": 18}
